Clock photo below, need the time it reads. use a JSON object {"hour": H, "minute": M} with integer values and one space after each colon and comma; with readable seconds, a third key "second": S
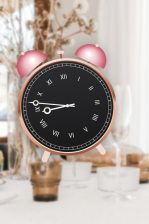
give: {"hour": 8, "minute": 47}
